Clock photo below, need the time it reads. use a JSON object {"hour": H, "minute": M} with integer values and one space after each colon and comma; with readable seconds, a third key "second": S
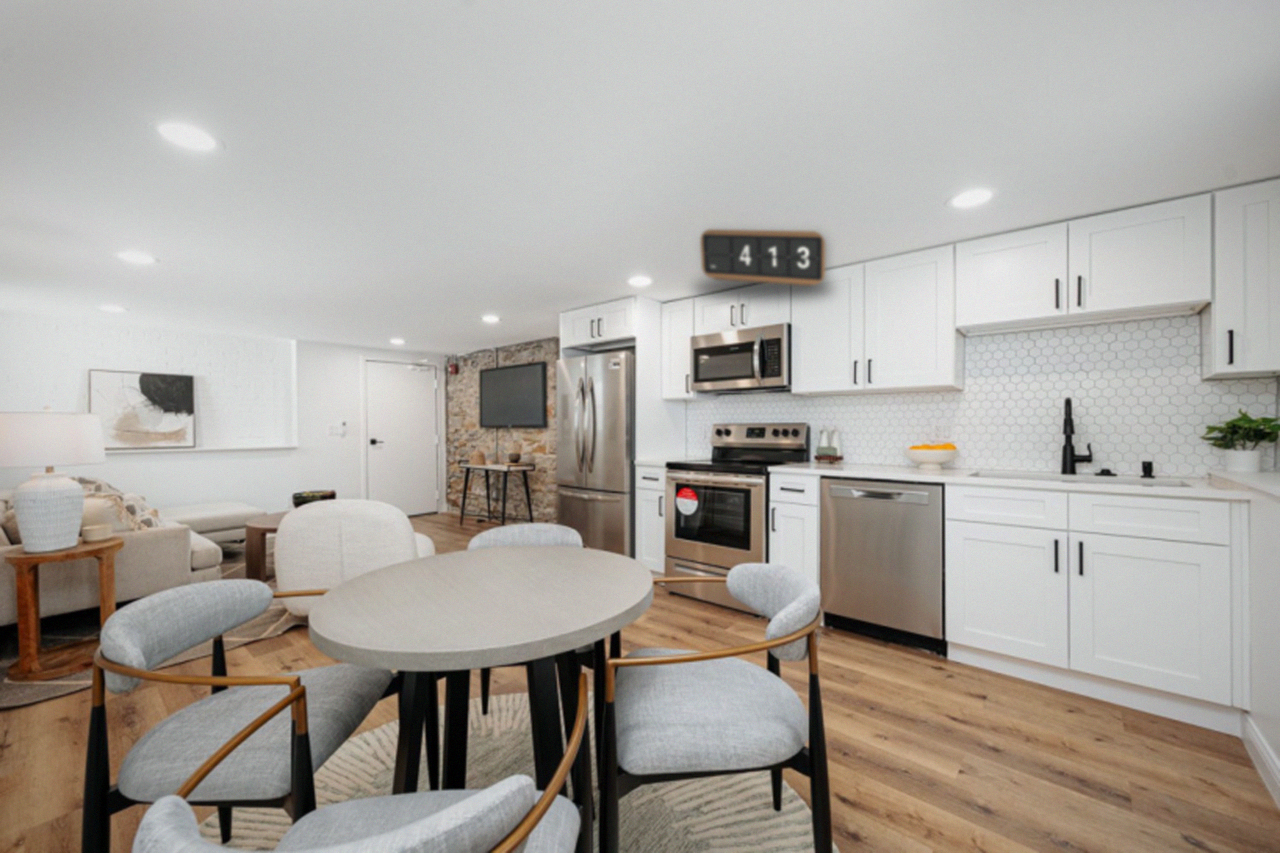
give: {"hour": 4, "minute": 13}
